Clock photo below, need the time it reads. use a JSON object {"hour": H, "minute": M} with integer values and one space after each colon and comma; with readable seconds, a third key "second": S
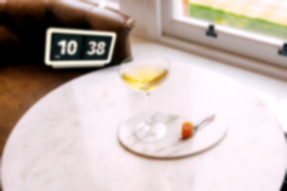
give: {"hour": 10, "minute": 38}
